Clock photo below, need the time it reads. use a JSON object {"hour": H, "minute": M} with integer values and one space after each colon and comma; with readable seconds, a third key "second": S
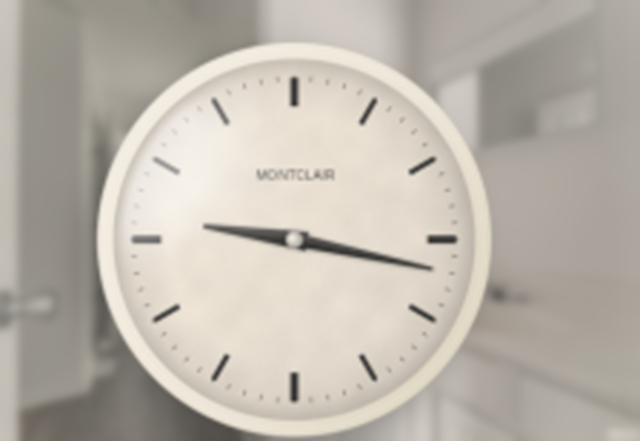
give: {"hour": 9, "minute": 17}
